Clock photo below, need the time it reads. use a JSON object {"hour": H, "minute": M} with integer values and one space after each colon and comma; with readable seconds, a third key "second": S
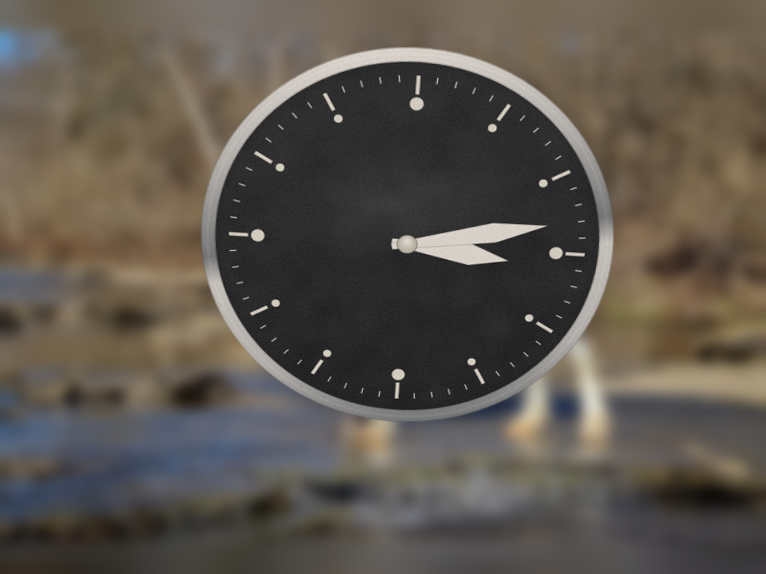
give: {"hour": 3, "minute": 13}
